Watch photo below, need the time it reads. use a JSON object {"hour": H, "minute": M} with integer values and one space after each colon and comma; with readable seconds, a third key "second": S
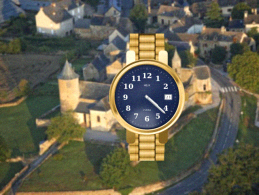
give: {"hour": 4, "minute": 22}
